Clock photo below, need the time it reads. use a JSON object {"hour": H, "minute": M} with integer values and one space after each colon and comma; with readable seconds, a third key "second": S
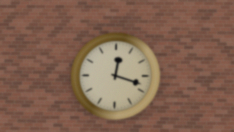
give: {"hour": 12, "minute": 18}
